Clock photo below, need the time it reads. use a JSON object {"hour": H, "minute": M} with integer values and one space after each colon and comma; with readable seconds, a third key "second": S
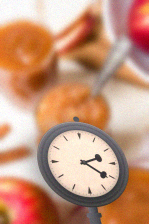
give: {"hour": 2, "minute": 21}
